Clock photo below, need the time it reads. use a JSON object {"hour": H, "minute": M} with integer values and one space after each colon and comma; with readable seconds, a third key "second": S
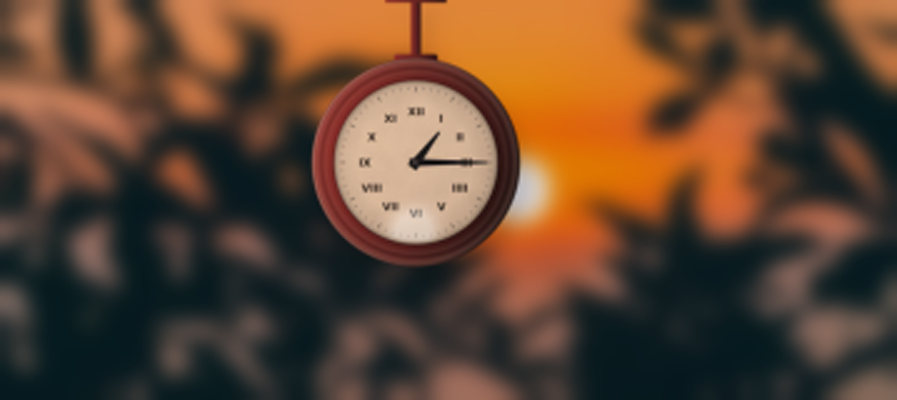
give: {"hour": 1, "minute": 15}
